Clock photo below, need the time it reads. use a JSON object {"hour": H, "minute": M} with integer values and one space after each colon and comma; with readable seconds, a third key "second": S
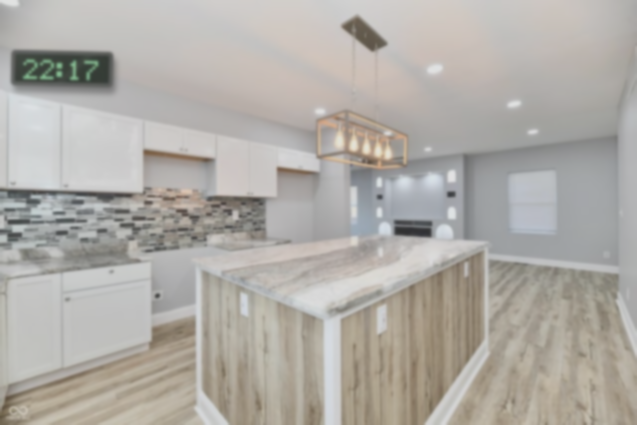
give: {"hour": 22, "minute": 17}
